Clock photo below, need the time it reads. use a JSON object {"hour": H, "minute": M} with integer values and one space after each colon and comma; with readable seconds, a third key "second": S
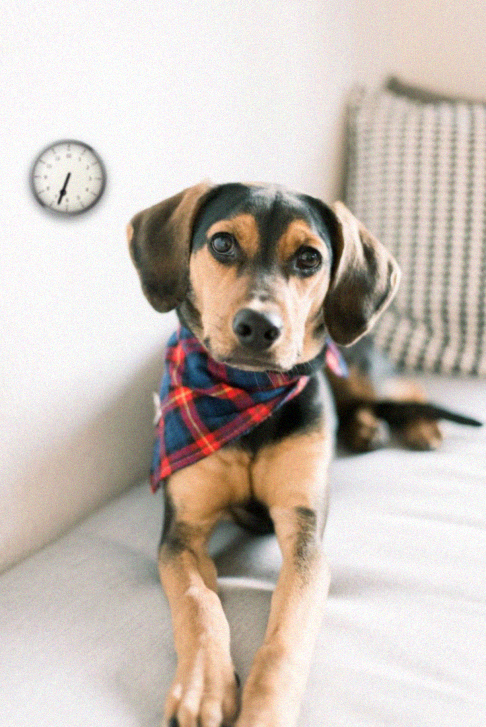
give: {"hour": 6, "minute": 33}
